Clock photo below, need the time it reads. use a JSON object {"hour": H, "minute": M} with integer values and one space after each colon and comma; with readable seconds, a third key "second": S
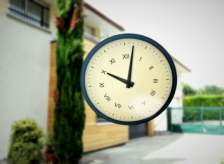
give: {"hour": 10, "minute": 2}
